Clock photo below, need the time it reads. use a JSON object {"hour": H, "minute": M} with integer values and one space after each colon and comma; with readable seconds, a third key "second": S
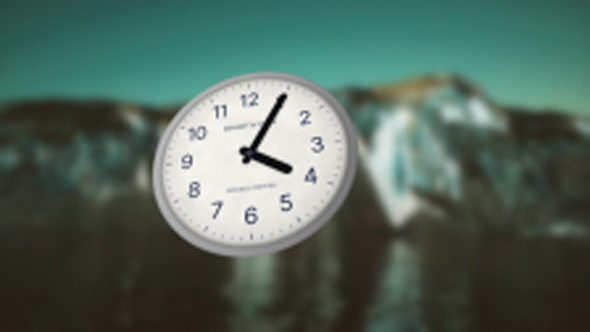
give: {"hour": 4, "minute": 5}
